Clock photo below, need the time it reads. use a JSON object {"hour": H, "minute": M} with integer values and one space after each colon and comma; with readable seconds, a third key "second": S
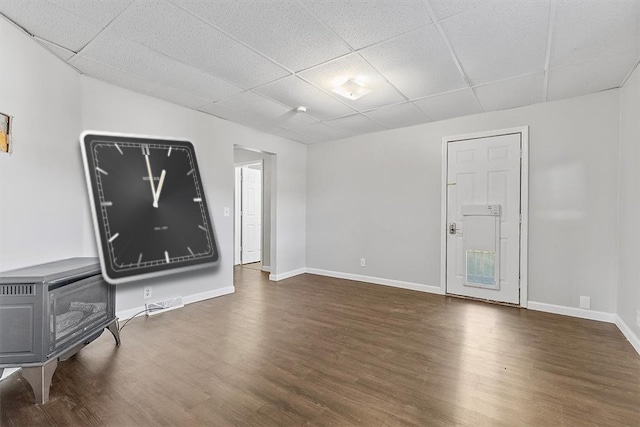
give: {"hour": 1, "minute": 0}
